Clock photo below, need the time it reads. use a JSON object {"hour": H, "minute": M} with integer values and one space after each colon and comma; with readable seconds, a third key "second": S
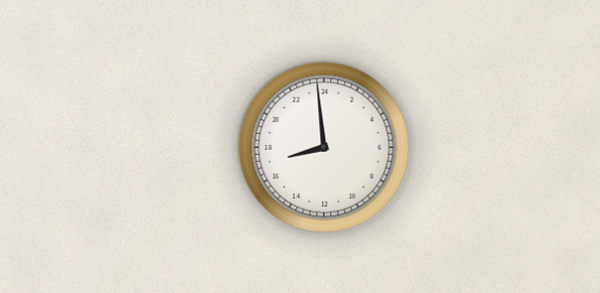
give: {"hour": 16, "minute": 59}
